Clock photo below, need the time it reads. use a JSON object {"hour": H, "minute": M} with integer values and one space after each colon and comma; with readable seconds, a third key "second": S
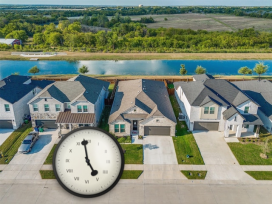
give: {"hour": 4, "minute": 58}
